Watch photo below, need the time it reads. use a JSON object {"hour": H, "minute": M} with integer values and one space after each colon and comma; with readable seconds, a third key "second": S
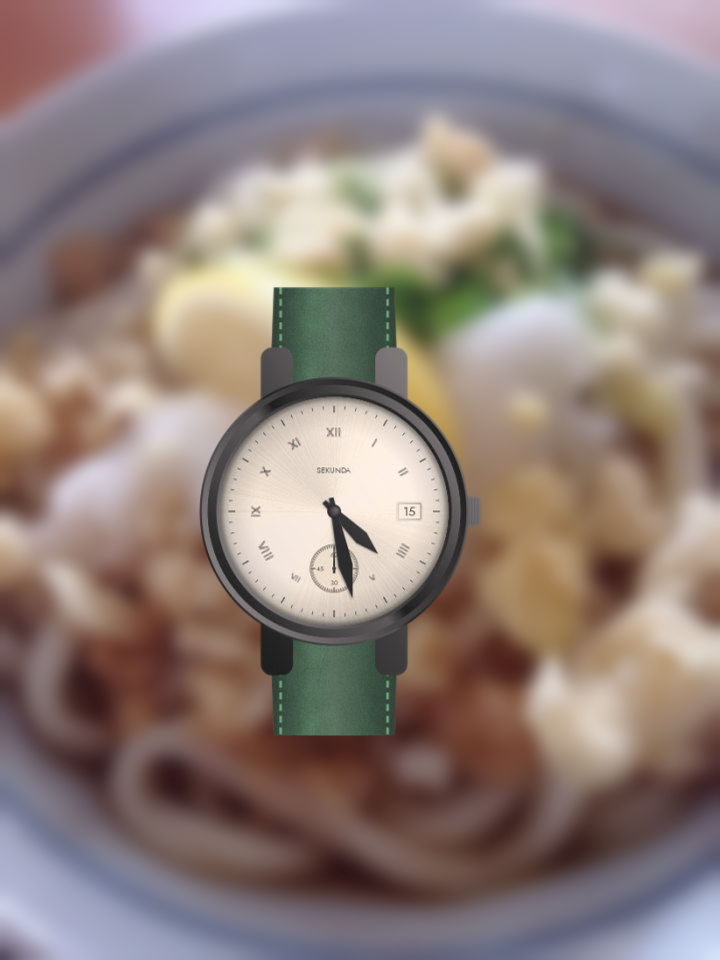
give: {"hour": 4, "minute": 28}
